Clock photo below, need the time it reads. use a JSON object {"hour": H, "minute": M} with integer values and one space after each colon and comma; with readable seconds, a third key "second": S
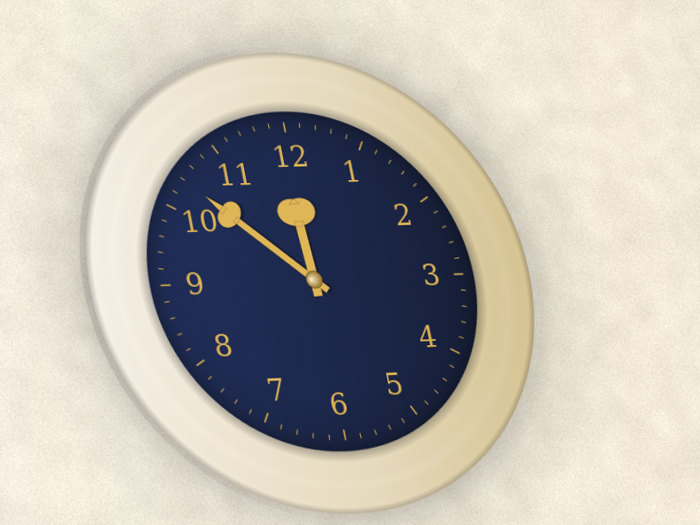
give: {"hour": 11, "minute": 52}
